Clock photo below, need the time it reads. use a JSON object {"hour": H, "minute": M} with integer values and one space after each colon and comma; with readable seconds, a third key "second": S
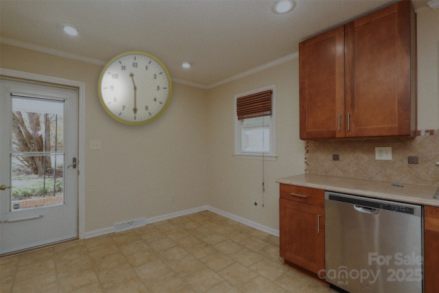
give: {"hour": 11, "minute": 30}
